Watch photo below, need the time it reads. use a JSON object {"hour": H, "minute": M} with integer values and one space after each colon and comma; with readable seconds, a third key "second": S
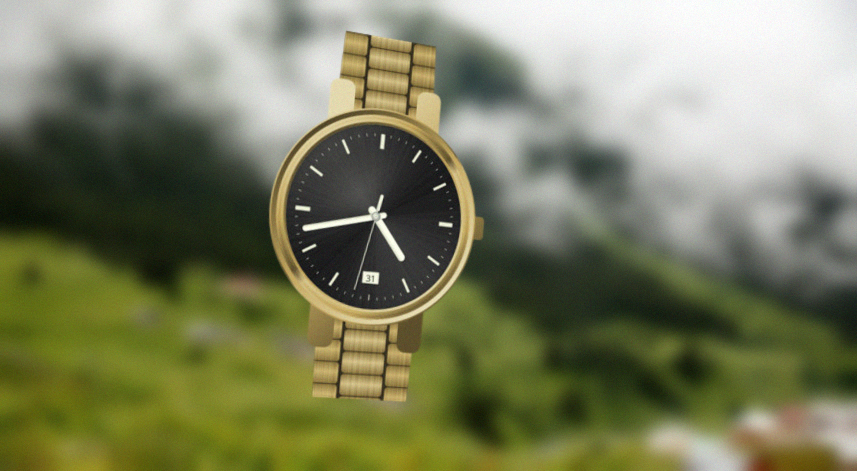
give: {"hour": 4, "minute": 42, "second": 32}
